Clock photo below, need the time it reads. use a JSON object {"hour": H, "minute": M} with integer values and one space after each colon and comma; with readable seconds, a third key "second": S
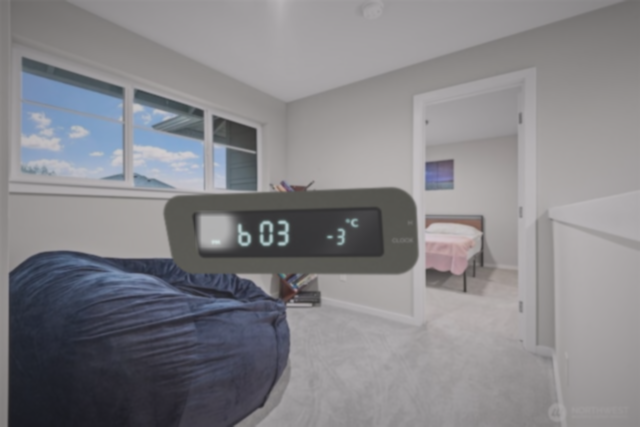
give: {"hour": 6, "minute": 3}
